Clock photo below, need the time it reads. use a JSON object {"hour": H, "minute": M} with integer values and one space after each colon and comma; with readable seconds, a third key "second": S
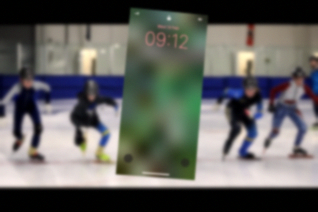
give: {"hour": 9, "minute": 12}
